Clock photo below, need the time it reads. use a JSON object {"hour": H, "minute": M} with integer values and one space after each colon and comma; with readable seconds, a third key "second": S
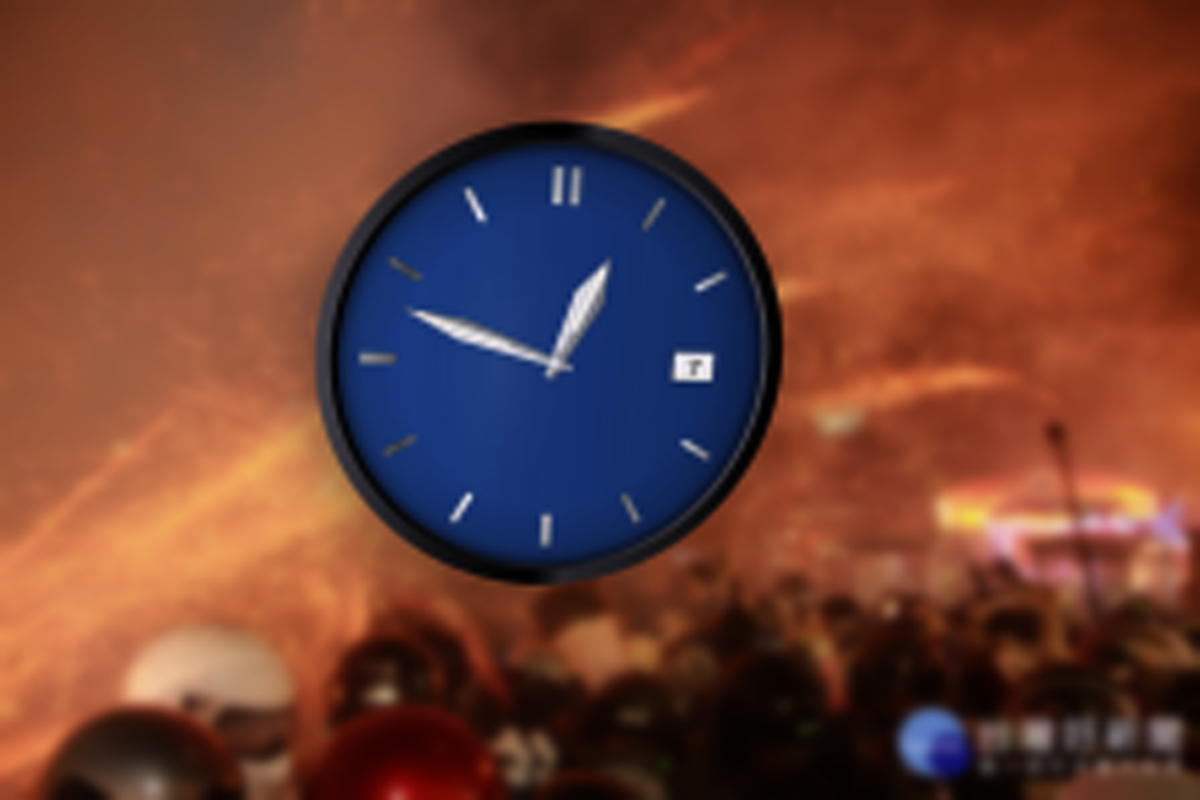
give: {"hour": 12, "minute": 48}
